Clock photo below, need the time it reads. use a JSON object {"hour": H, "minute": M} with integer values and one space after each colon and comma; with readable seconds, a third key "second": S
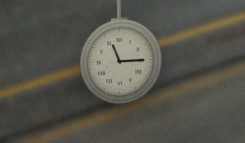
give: {"hour": 11, "minute": 15}
